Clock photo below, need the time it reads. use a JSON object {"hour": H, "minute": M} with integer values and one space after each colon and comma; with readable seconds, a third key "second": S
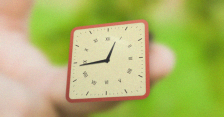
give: {"hour": 12, "minute": 44}
